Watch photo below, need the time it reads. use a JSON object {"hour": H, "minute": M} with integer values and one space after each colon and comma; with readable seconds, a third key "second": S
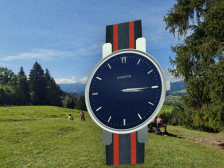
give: {"hour": 3, "minute": 15}
